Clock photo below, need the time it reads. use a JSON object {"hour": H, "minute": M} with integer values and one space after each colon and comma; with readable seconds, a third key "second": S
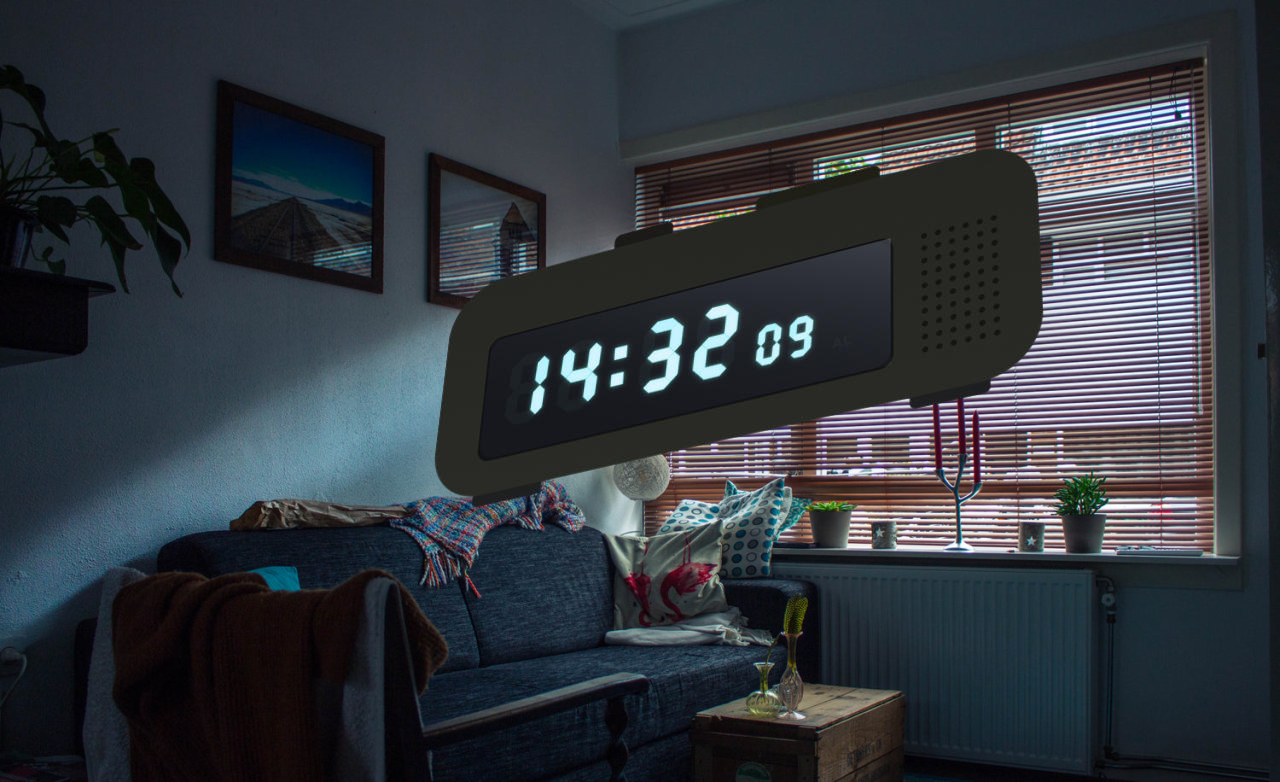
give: {"hour": 14, "minute": 32, "second": 9}
